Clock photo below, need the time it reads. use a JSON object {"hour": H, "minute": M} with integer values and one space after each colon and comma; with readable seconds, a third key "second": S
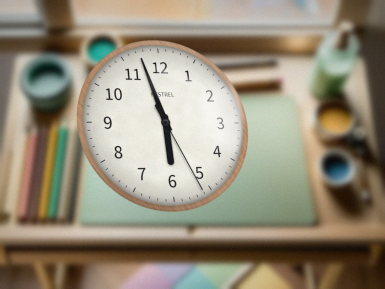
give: {"hour": 5, "minute": 57, "second": 26}
